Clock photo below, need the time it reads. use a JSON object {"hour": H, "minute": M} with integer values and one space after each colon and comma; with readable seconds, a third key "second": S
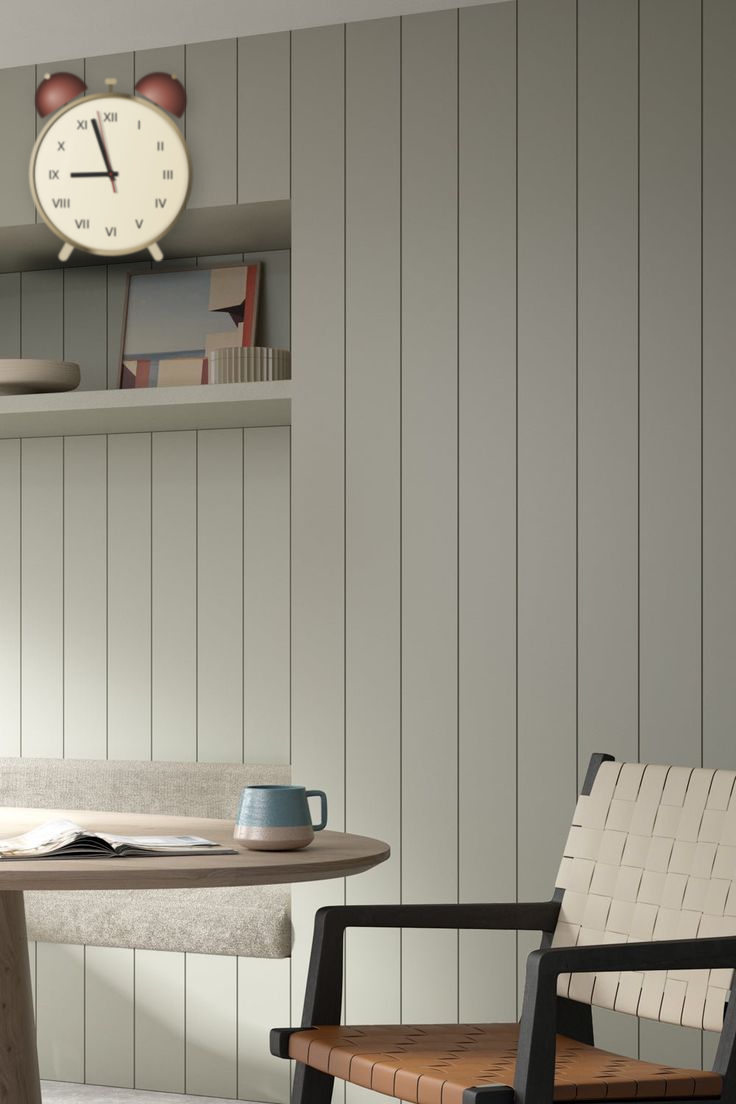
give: {"hour": 8, "minute": 56, "second": 58}
